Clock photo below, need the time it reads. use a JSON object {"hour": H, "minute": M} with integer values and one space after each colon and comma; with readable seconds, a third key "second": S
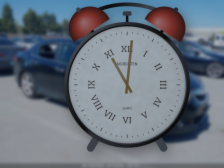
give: {"hour": 11, "minute": 1}
